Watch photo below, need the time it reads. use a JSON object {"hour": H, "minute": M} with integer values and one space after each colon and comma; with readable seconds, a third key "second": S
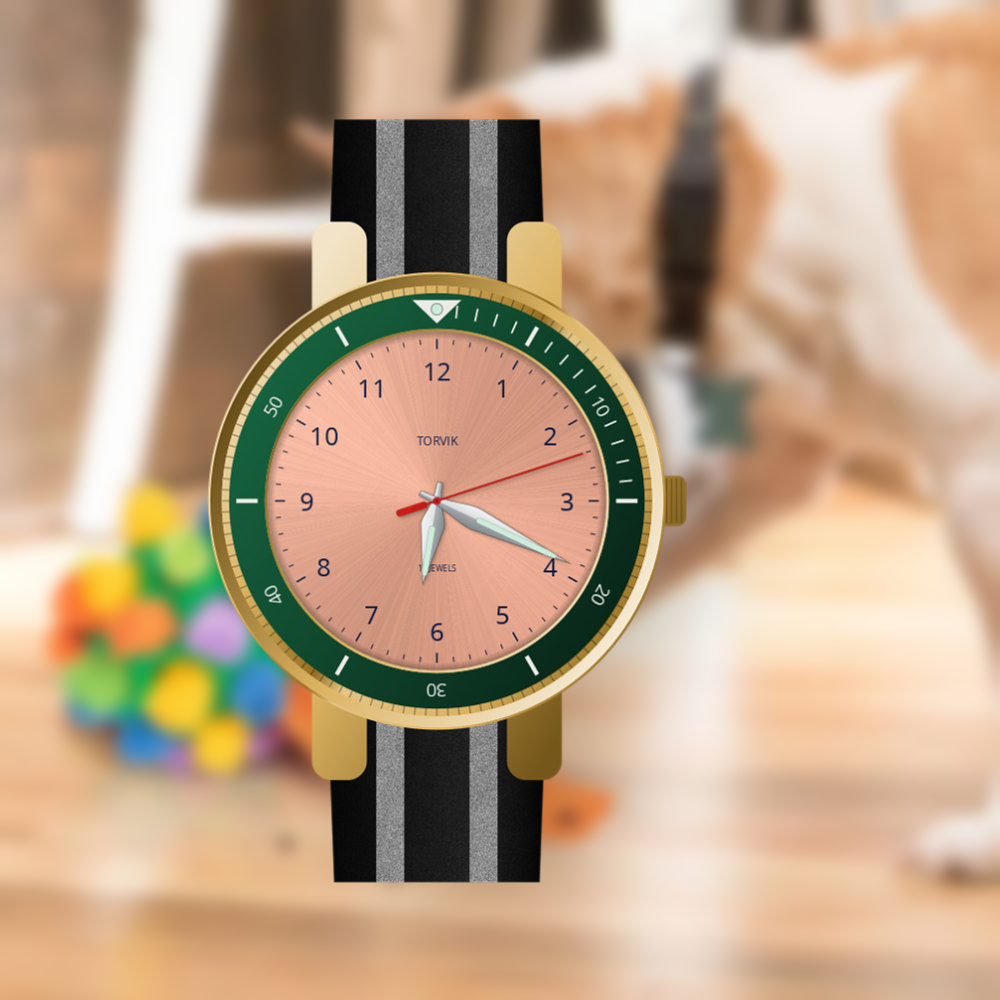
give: {"hour": 6, "minute": 19, "second": 12}
